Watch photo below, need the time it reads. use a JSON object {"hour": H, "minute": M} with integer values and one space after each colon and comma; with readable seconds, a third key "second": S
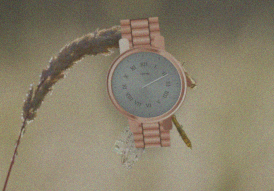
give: {"hour": 2, "minute": 11}
